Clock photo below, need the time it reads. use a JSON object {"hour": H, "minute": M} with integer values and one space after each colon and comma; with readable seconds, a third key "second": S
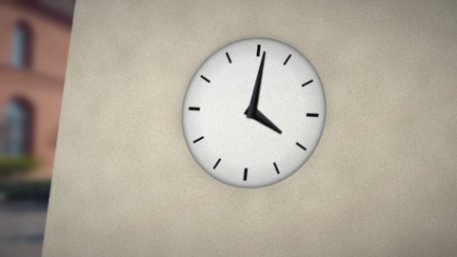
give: {"hour": 4, "minute": 1}
